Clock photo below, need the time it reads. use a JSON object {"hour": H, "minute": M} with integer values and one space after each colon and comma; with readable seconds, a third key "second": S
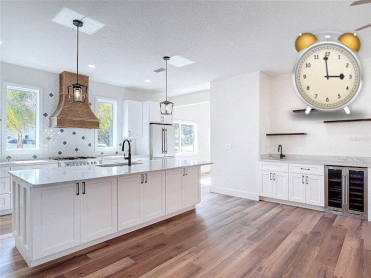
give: {"hour": 2, "minute": 59}
